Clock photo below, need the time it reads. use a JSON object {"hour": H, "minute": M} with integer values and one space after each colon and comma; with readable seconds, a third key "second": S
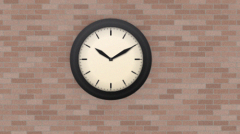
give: {"hour": 10, "minute": 10}
